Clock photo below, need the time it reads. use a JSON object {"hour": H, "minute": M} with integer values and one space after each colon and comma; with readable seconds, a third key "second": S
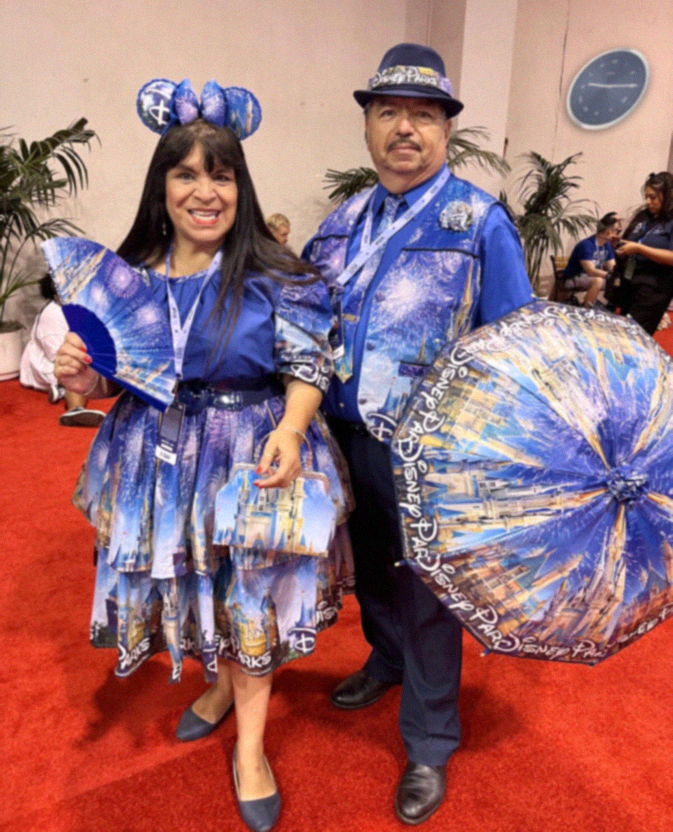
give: {"hour": 9, "minute": 15}
